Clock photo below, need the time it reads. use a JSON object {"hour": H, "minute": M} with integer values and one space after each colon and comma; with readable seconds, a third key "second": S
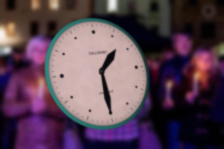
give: {"hour": 1, "minute": 30}
